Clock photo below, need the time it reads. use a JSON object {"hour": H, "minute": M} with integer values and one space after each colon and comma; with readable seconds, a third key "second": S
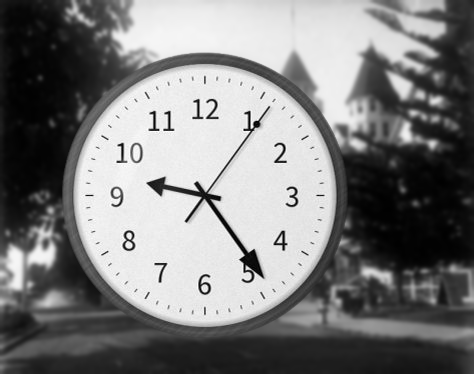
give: {"hour": 9, "minute": 24, "second": 6}
